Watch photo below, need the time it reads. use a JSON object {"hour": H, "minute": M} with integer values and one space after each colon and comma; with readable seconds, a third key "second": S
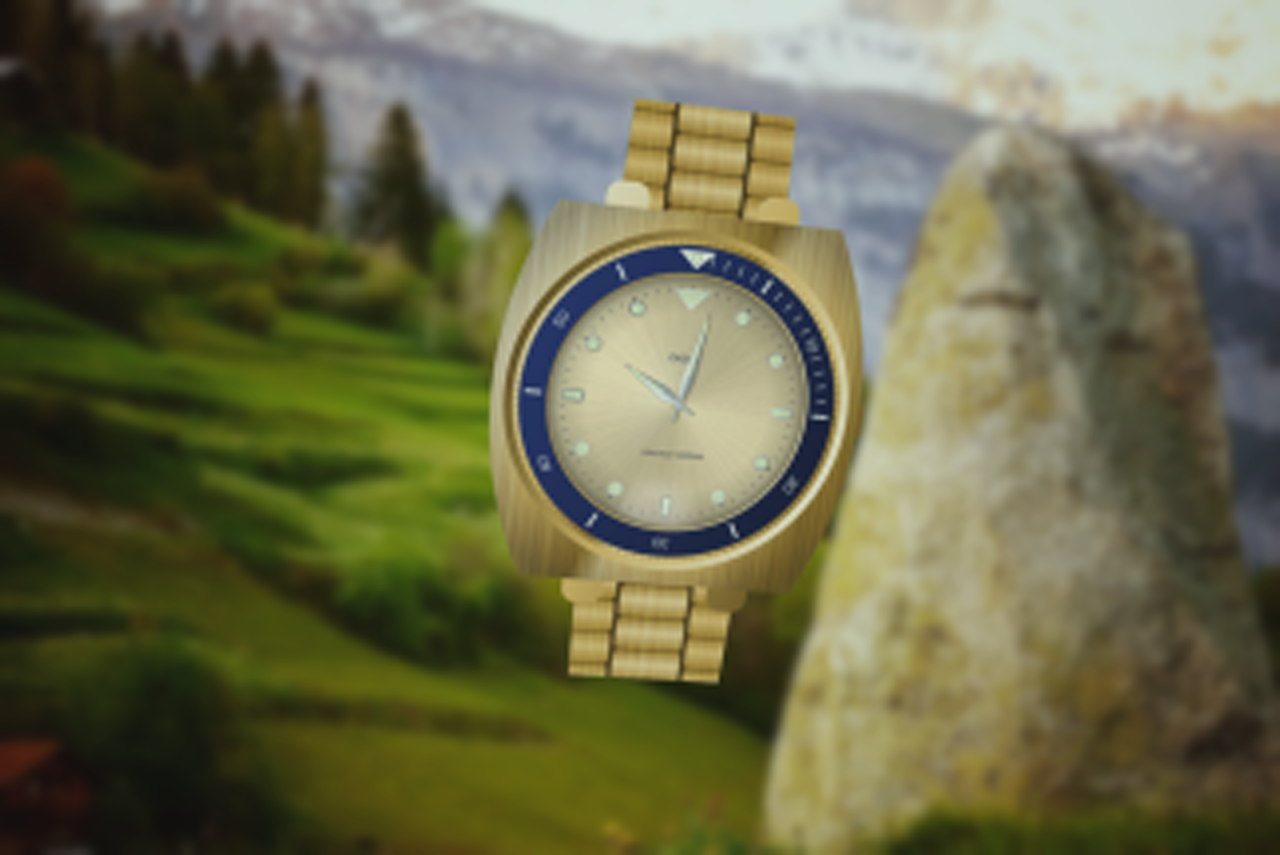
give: {"hour": 10, "minute": 2}
